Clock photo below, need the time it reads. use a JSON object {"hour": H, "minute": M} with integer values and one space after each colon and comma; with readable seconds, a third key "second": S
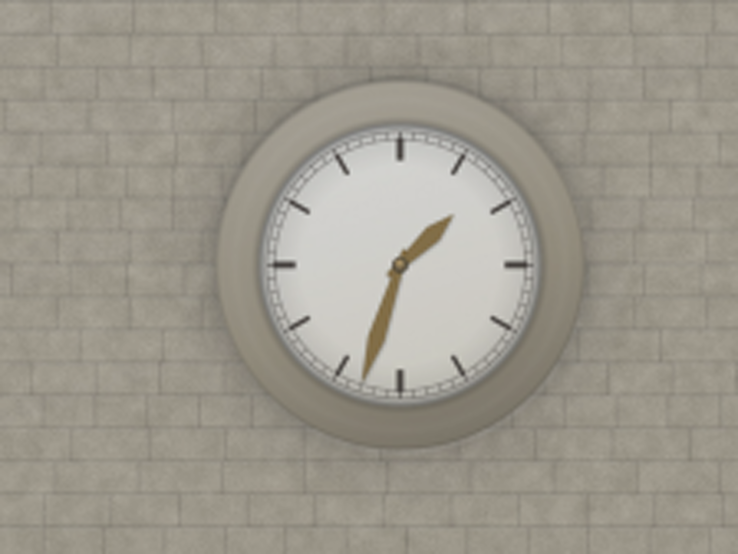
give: {"hour": 1, "minute": 33}
